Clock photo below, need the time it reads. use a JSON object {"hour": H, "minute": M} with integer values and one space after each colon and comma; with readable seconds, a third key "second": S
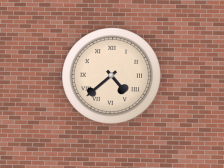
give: {"hour": 4, "minute": 38}
